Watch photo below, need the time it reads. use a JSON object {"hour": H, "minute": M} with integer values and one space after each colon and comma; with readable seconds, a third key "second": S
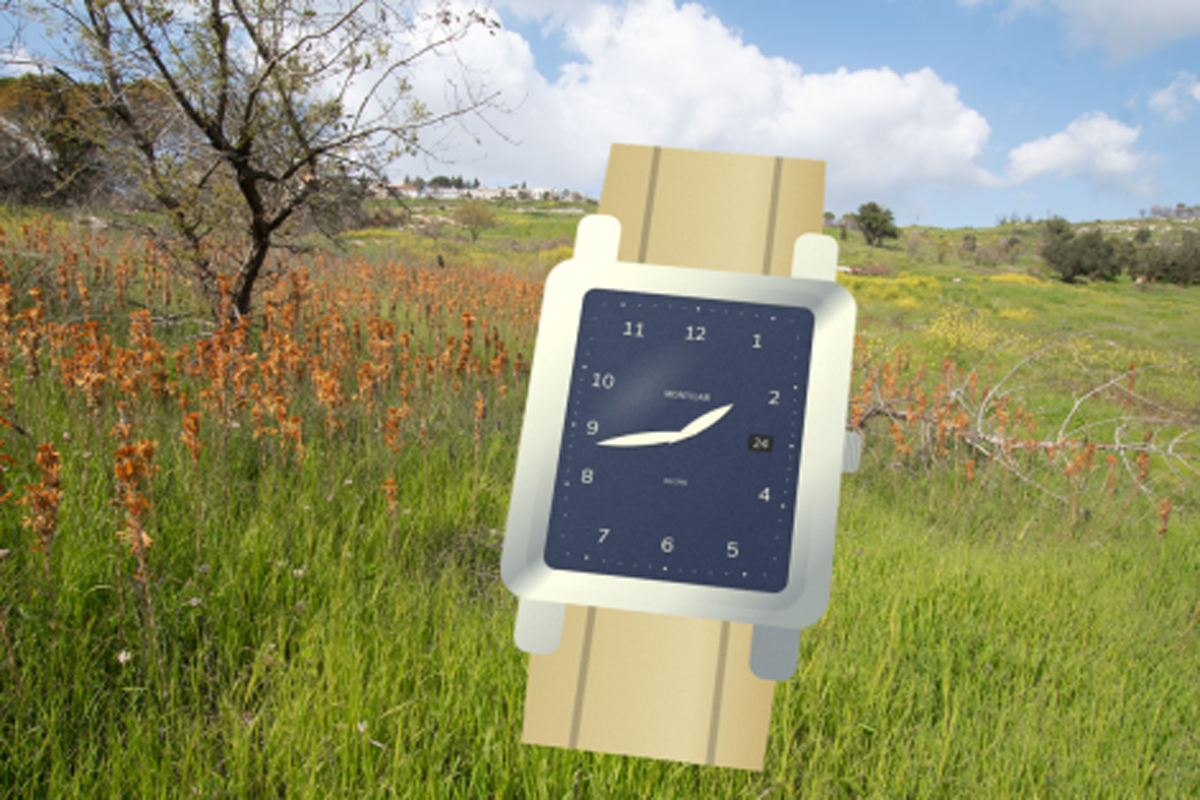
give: {"hour": 1, "minute": 43}
